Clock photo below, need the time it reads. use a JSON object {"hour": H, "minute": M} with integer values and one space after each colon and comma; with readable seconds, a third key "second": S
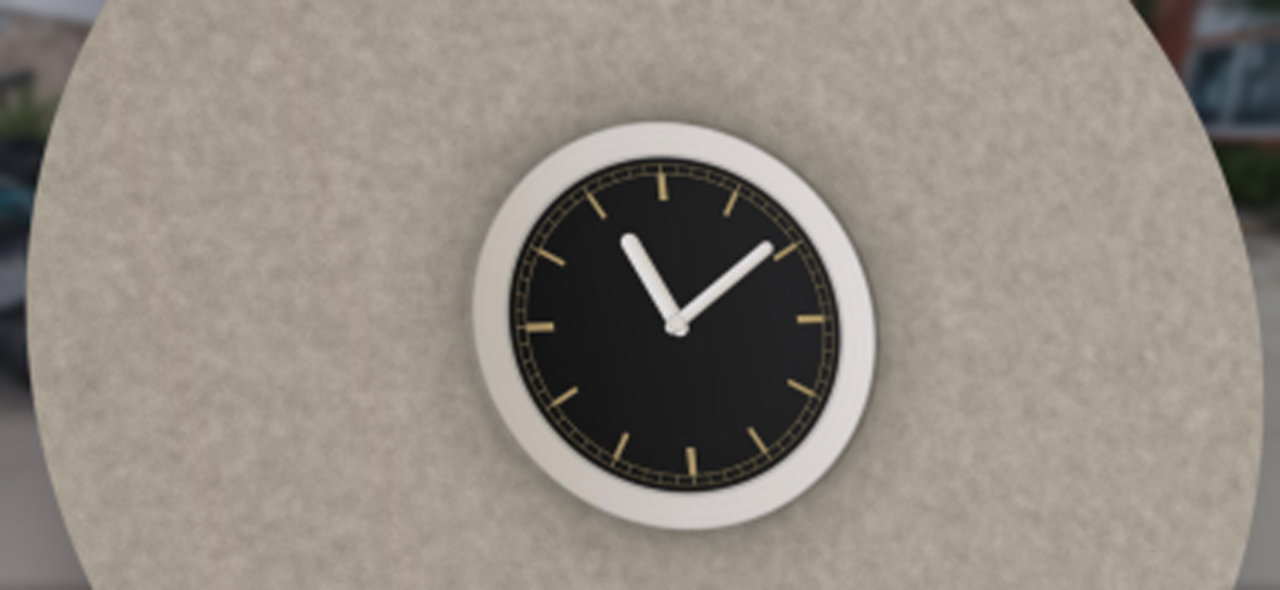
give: {"hour": 11, "minute": 9}
